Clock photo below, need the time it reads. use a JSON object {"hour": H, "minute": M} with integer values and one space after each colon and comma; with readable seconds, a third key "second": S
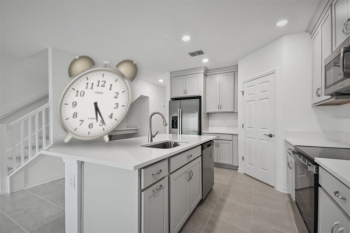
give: {"hour": 5, "minute": 24}
